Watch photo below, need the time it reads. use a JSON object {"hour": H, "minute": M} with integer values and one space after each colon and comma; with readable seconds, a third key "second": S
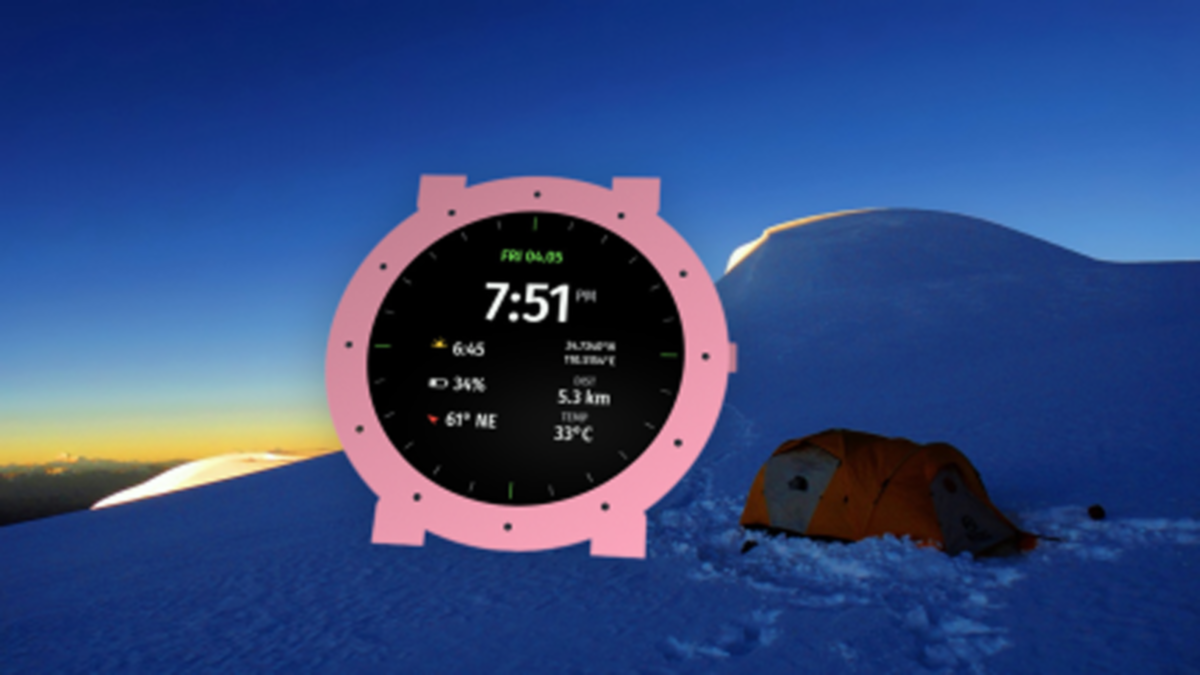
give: {"hour": 7, "minute": 51}
